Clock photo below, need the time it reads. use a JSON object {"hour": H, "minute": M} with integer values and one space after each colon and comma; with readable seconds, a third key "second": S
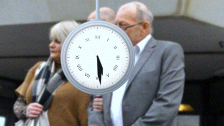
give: {"hour": 5, "minute": 29}
